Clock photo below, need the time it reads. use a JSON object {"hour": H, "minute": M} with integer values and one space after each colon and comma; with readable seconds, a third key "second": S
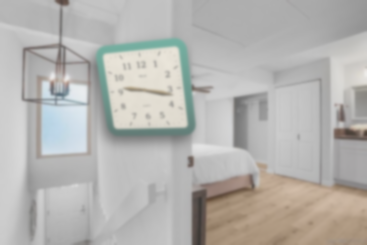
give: {"hour": 9, "minute": 17}
